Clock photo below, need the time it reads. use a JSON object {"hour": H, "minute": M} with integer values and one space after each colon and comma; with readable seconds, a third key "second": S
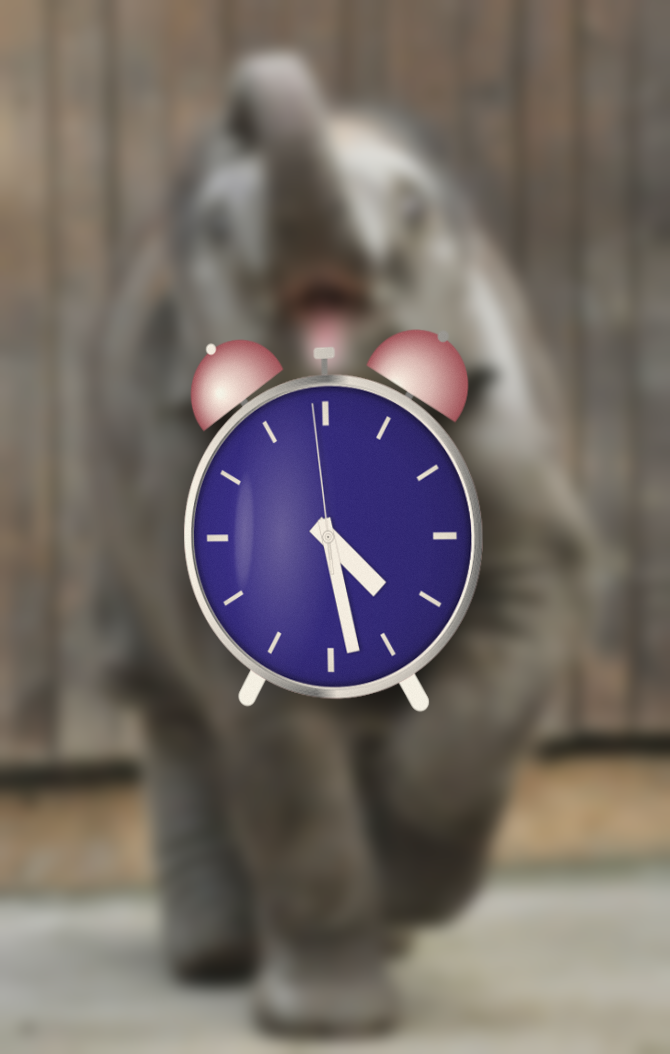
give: {"hour": 4, "minute": 27, "second": 59}
